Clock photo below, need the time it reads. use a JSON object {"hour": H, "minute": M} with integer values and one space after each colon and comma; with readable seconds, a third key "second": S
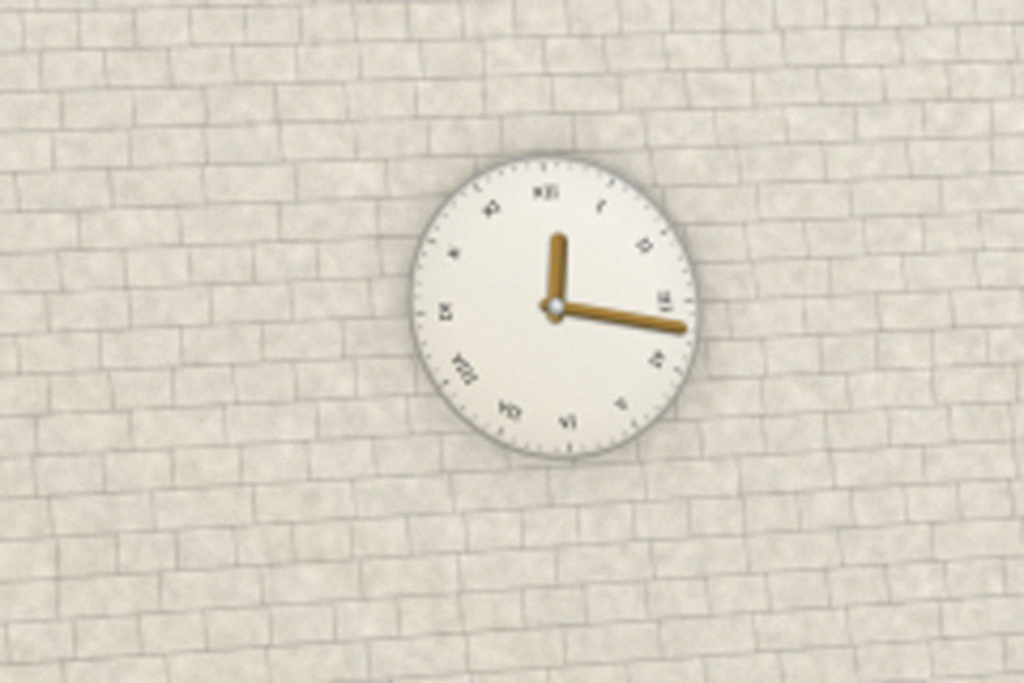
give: {"hour": 12, "minute": 17}
